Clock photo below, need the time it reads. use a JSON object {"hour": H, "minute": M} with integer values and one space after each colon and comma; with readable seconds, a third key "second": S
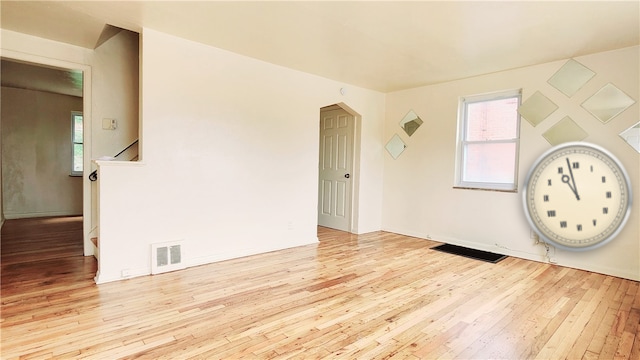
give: {"hour": 10, "minute": 58}
